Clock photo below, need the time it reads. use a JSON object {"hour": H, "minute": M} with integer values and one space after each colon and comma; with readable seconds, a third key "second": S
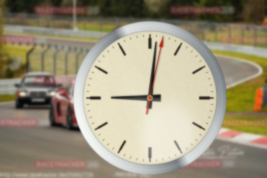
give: {"hour": 9, "minute": 1, "second": 2}
